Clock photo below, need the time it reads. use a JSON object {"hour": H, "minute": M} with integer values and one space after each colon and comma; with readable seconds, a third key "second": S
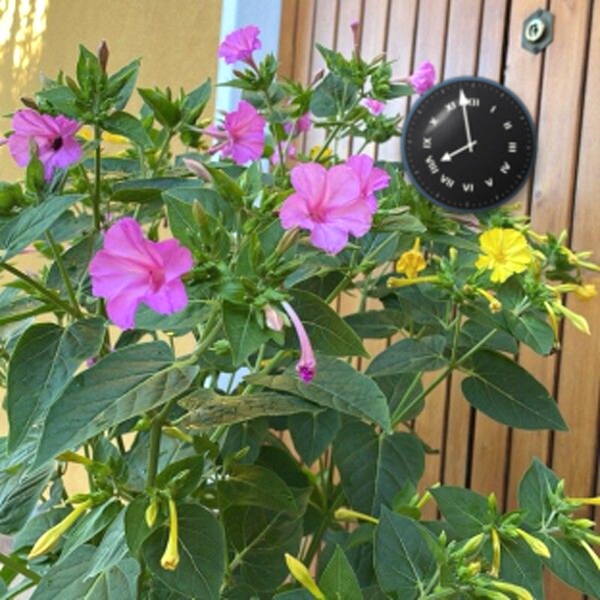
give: {"hour": 7, "minute": 58}
